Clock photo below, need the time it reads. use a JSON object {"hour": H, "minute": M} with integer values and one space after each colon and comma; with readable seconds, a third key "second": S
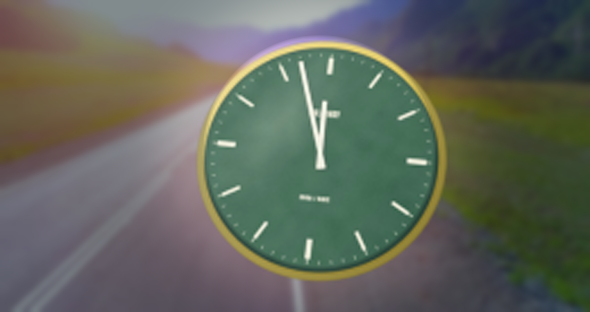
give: {"hour": 11, "minute": 57}
